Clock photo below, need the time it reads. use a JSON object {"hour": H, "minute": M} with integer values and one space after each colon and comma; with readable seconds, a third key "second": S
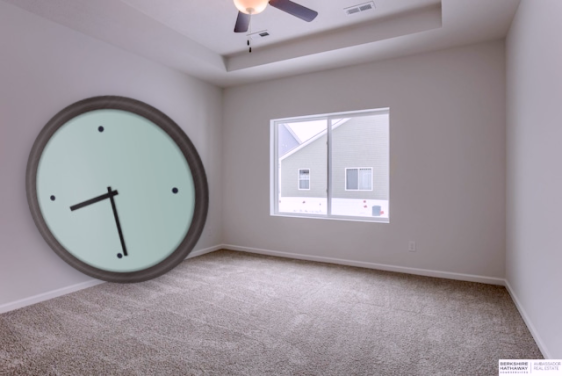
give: {"hour": 8, "minute": 29}
